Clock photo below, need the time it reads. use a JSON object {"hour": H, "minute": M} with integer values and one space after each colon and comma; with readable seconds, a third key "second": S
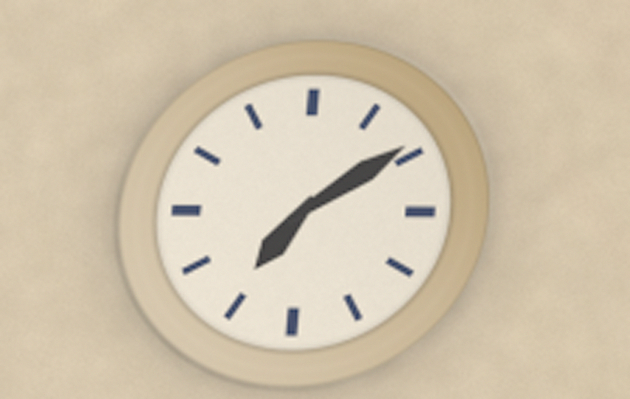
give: {"hour": 7, "minute": 9}
